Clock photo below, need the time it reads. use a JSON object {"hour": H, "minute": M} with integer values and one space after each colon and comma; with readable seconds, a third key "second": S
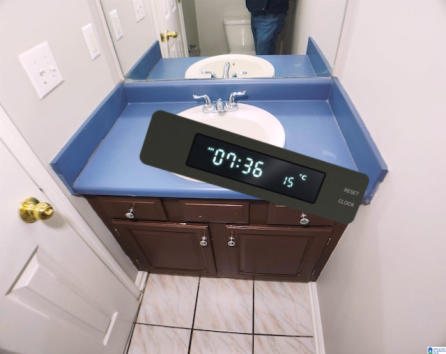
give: {"hour": 7, "minute": 36}
